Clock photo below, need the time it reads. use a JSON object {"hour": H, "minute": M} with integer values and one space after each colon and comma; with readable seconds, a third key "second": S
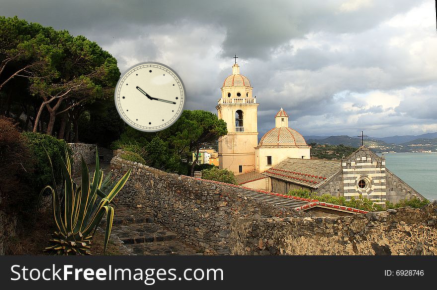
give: {"hour": 10, "minute": 17}
